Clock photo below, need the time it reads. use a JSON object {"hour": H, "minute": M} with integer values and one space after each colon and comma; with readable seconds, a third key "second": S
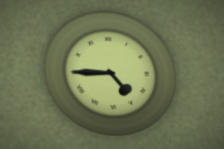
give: {"hour": 4, "minute": 45}
